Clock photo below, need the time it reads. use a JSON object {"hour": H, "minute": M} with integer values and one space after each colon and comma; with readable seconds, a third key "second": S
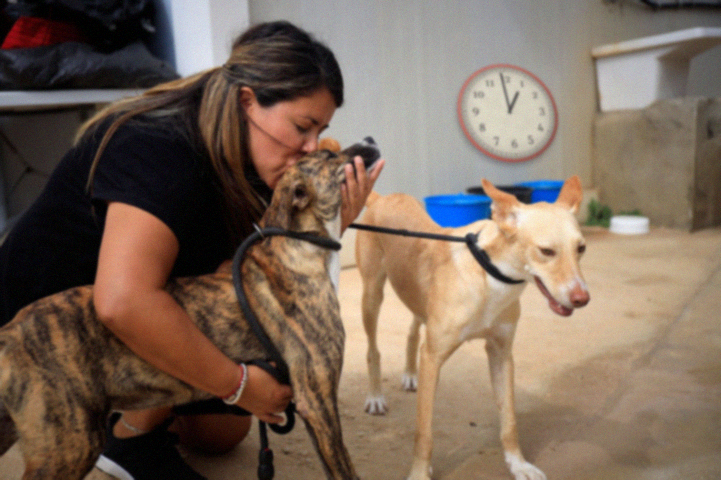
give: {"hour": 12, "minute": 59}
